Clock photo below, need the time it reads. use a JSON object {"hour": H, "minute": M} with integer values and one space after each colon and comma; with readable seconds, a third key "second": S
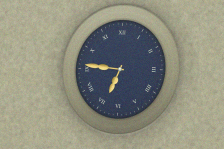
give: {"hour": 6, "minute": 46}
